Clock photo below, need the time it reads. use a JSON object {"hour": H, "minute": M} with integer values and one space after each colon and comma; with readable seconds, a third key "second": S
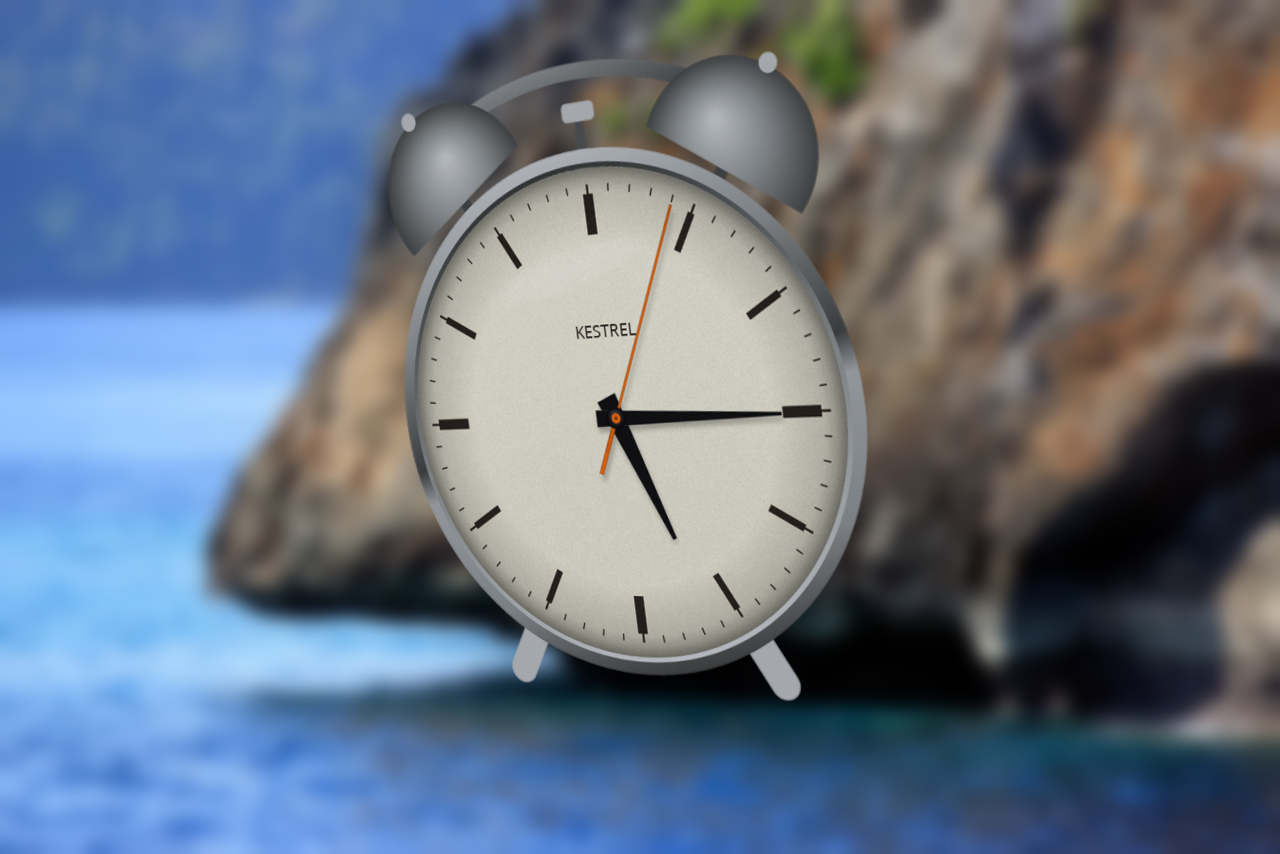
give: {"hour": 5, "minute": 15, "second": 4}
